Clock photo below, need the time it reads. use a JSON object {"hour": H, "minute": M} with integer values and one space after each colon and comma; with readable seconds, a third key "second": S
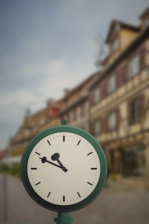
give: {"hour": 10, "minute": 49}
